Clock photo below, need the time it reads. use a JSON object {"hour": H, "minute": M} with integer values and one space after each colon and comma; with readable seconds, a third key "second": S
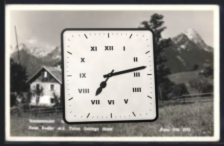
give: {"hour": 7, "minute": 13}
